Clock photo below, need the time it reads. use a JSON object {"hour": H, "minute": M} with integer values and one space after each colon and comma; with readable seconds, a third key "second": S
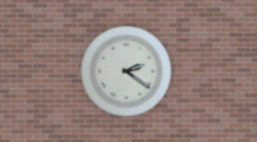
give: {"hour": 2, "minute": 21}
